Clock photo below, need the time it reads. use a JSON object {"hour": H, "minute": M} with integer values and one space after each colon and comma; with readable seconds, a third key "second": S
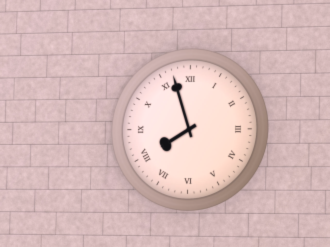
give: {"hour": 7, "minute": 57}
